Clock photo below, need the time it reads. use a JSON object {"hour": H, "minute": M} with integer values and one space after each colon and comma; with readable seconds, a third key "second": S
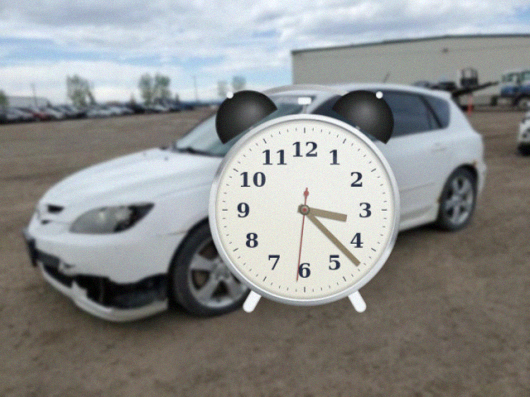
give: {"hour": 3, "minute": 22, "second": 31}
